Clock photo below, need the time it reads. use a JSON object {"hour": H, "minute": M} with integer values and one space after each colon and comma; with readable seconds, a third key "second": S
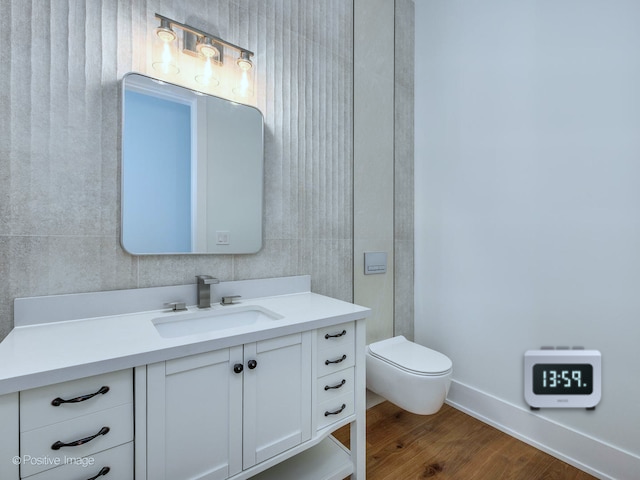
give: {"hour": 13, "minute": 59}
